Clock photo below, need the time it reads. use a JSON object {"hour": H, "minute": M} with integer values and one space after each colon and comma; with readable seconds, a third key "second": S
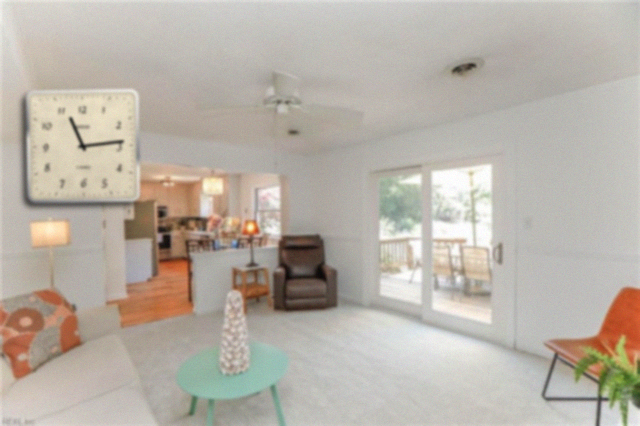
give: {"hour": 11, "minute": 14}
